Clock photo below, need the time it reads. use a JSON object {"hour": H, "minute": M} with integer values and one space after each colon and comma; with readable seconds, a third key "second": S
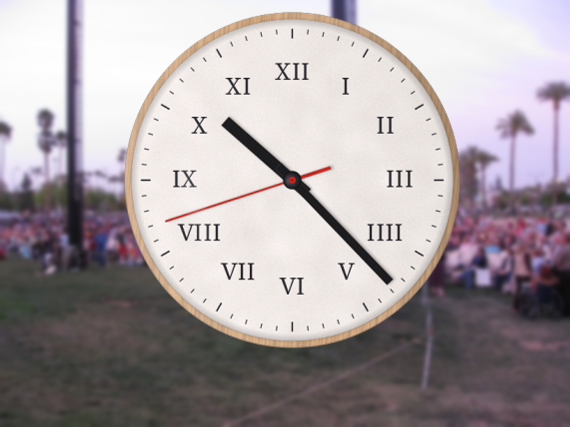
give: {"hour": 10, "minute": 22, "second": 42}
